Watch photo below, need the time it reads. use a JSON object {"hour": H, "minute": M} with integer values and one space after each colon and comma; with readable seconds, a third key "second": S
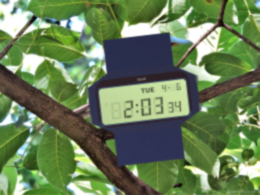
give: {"hour": 2, "minute": 3, "second": 34}
